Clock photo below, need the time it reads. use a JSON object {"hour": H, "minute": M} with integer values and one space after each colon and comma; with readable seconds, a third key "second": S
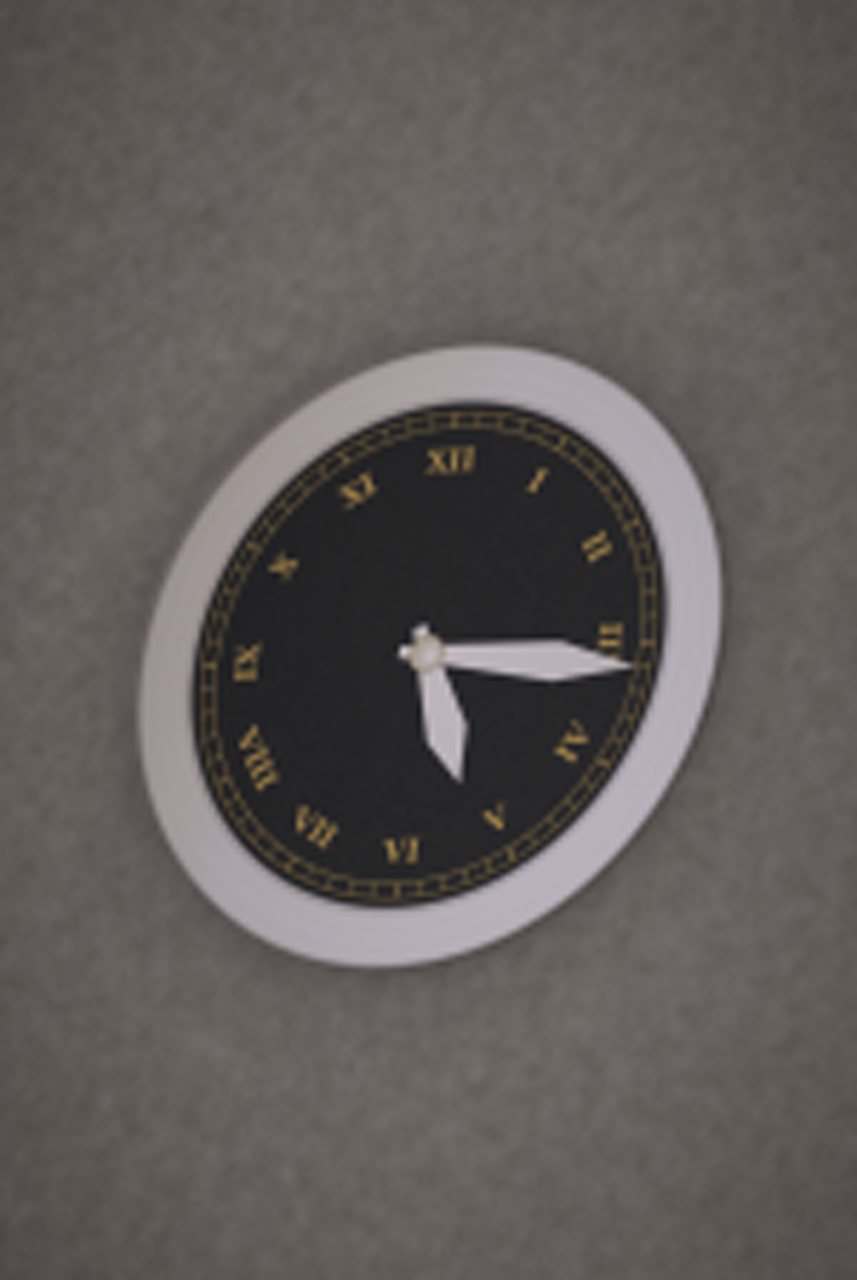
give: {"hour": 5, "minute": 16}
